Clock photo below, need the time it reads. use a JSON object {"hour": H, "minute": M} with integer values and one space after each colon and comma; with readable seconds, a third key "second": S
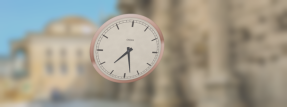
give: {"hour": 7, "minute": 28}
